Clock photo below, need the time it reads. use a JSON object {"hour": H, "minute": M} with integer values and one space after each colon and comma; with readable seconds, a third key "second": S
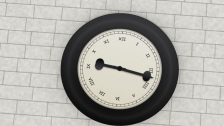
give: {"hour": 9, "minute": 17}
